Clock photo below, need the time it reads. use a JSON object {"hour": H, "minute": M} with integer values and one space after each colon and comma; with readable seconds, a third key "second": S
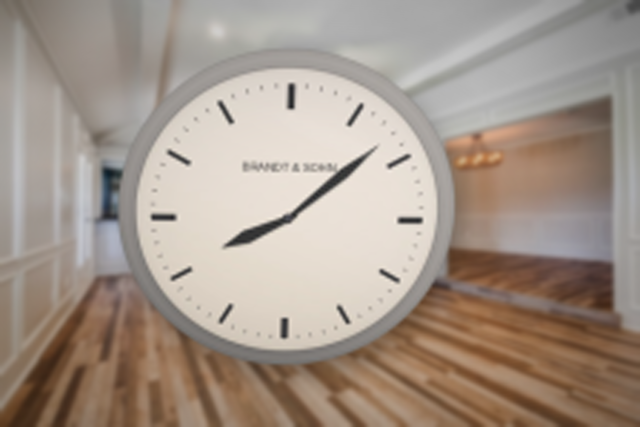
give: {"hour": 8, "minute": 8}
